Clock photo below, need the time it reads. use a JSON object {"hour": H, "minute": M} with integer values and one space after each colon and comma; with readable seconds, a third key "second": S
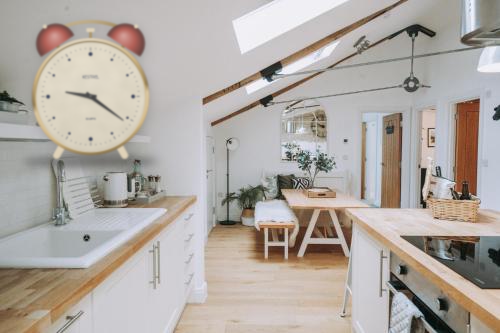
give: {"hour": 9, "minute": 21}
